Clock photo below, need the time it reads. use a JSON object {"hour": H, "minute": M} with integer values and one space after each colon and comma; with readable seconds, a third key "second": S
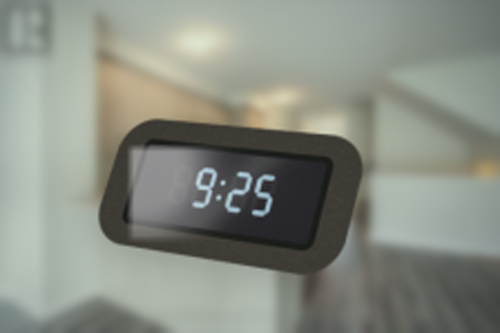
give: {"hour": 9, "minute": 25}
